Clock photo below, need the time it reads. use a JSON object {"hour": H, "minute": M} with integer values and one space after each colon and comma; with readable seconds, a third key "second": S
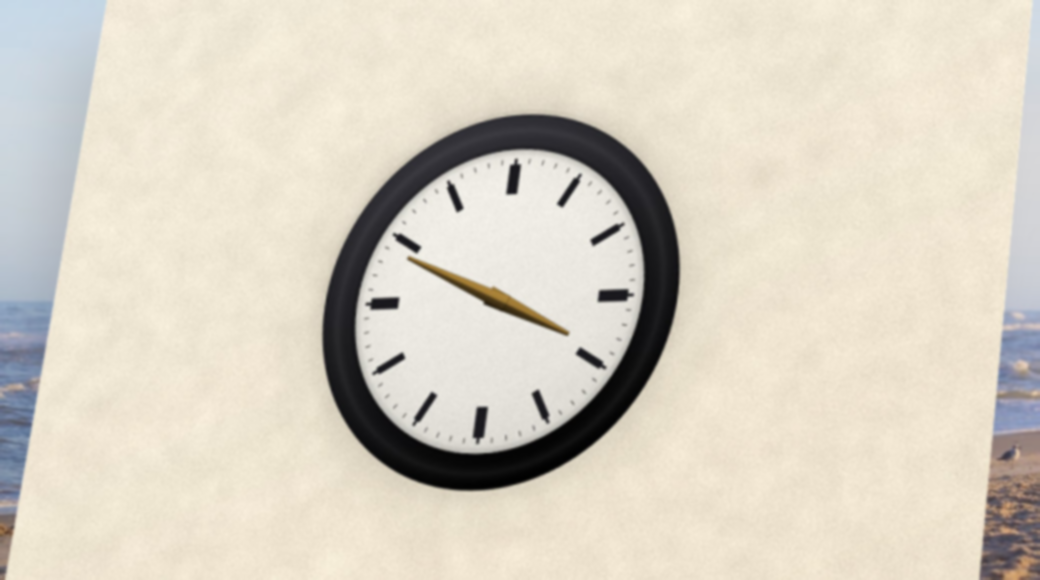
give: {"hour": 3, "minute": 49}
